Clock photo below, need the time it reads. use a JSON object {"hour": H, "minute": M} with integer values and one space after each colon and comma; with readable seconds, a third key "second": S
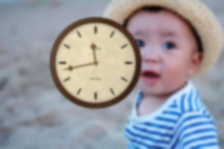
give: {"hour": 11, "minute": 43}
